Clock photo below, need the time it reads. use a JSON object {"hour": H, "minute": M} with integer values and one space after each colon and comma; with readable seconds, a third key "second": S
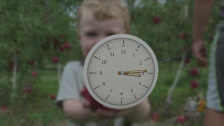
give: {"hour": 3, "minute": 14}
